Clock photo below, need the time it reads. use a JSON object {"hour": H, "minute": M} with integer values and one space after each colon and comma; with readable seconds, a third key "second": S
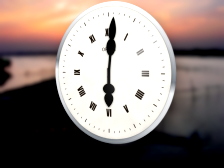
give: {"hour": 6, "minute": 1}
